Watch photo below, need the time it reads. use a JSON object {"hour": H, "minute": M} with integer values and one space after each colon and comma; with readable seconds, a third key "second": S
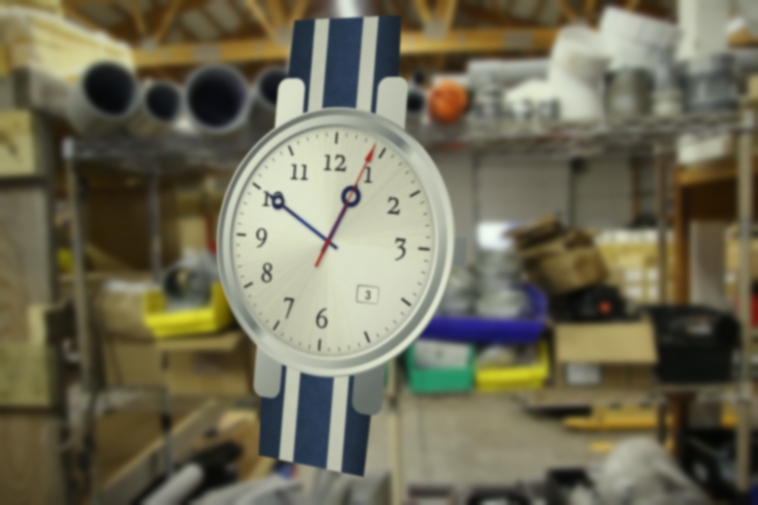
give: {"hour": 12, "minute": 50, "second": 4}
